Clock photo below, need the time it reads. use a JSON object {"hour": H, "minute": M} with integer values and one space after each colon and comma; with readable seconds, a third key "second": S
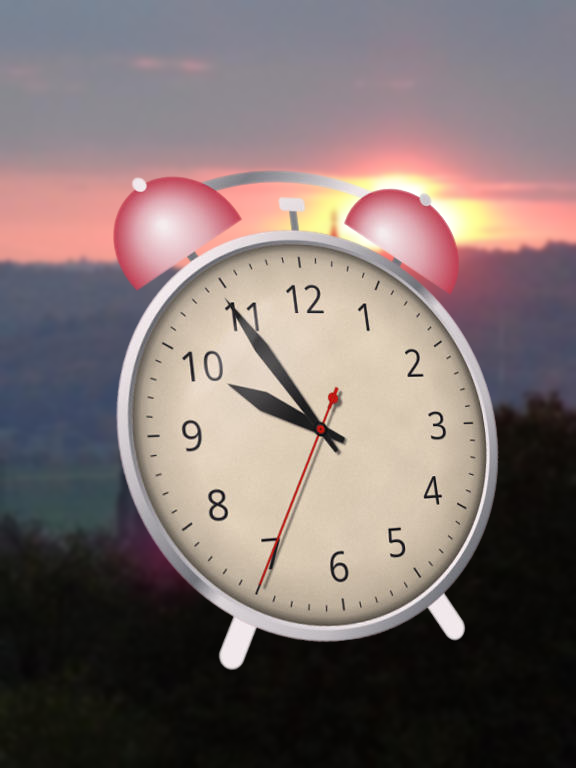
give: {"hour": 9, "minute": 54, "second": 35}
